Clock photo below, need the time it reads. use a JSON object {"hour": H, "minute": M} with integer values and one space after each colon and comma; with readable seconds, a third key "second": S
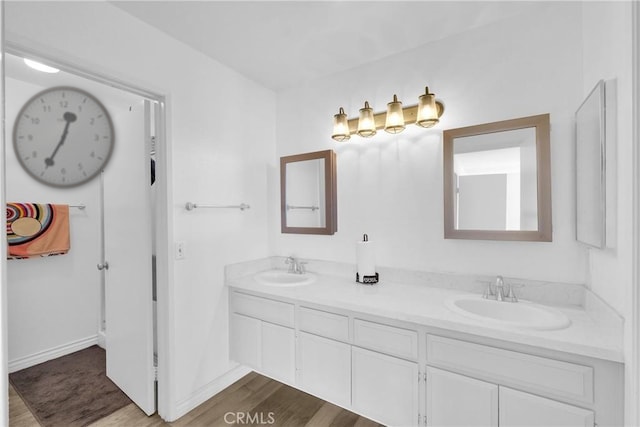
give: {"hour": 12, "minute": 35}
